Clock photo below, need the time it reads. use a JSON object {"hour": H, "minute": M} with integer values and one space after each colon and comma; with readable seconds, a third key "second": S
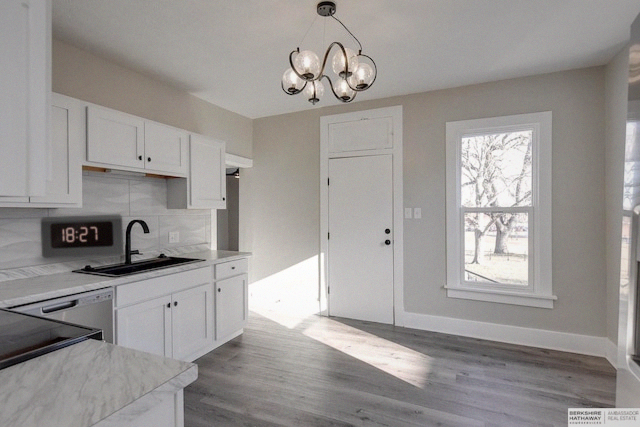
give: {"hour": 18, "minute": 27}
